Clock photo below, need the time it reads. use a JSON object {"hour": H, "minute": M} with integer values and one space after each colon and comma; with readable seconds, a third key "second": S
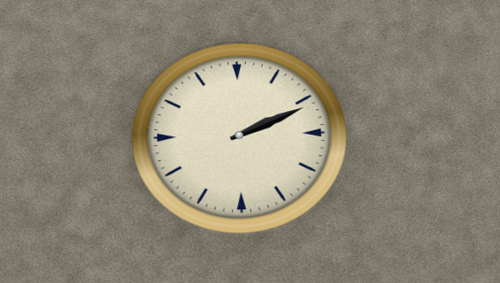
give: {"hour": 2, "minute": 11}
